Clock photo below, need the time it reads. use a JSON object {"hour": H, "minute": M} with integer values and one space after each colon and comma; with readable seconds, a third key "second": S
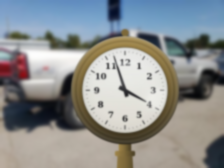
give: {"hour": 3, "minute": 57}
